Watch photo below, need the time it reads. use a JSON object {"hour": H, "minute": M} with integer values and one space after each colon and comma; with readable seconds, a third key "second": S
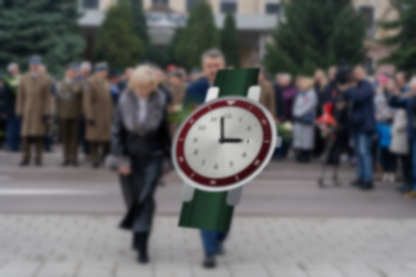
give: {"hour": 2, "minute": 58}
